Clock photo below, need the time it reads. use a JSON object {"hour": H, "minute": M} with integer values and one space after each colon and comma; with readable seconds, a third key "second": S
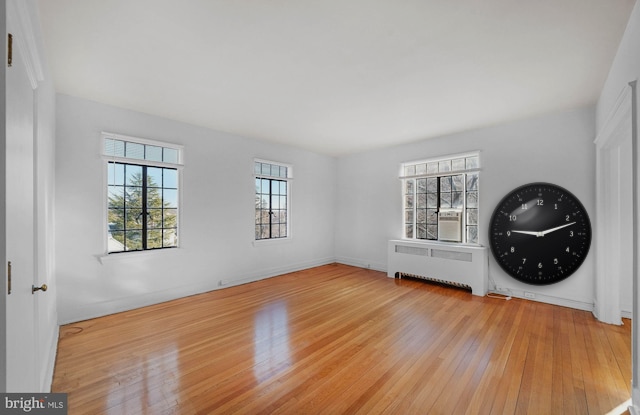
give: {"hour": 9, "minute": 12}
